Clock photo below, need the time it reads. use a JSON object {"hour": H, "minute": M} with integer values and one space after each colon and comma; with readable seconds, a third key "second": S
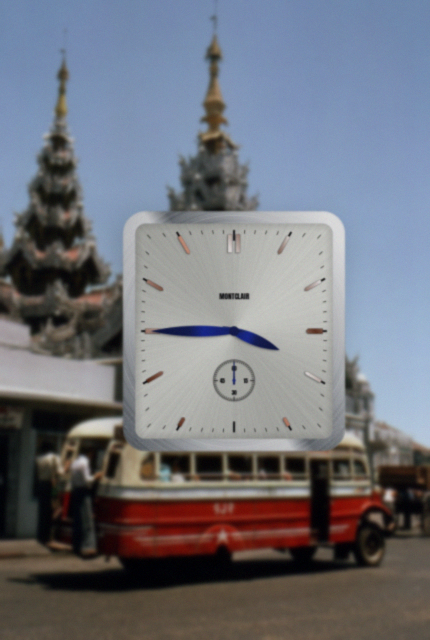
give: {"hour": 3, "minute": 45}
